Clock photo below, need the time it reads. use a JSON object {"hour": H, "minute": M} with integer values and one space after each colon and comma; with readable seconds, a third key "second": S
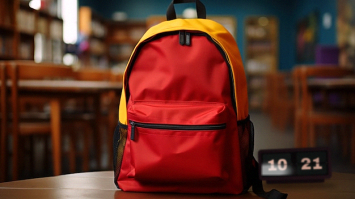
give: {"hour": 10, "minute": 21}
